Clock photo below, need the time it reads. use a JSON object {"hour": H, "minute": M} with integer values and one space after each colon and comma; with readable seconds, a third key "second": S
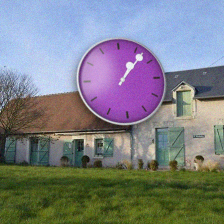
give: {"hour": 1, "minute": 7}
